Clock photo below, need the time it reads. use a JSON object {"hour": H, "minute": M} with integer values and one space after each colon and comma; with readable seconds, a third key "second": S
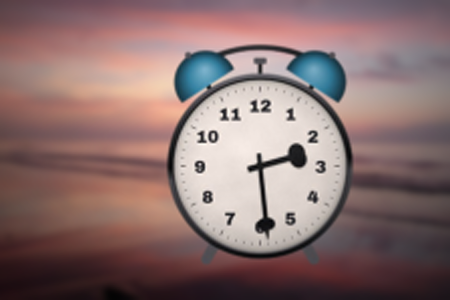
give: {"hour": 2, "minute": 29}
